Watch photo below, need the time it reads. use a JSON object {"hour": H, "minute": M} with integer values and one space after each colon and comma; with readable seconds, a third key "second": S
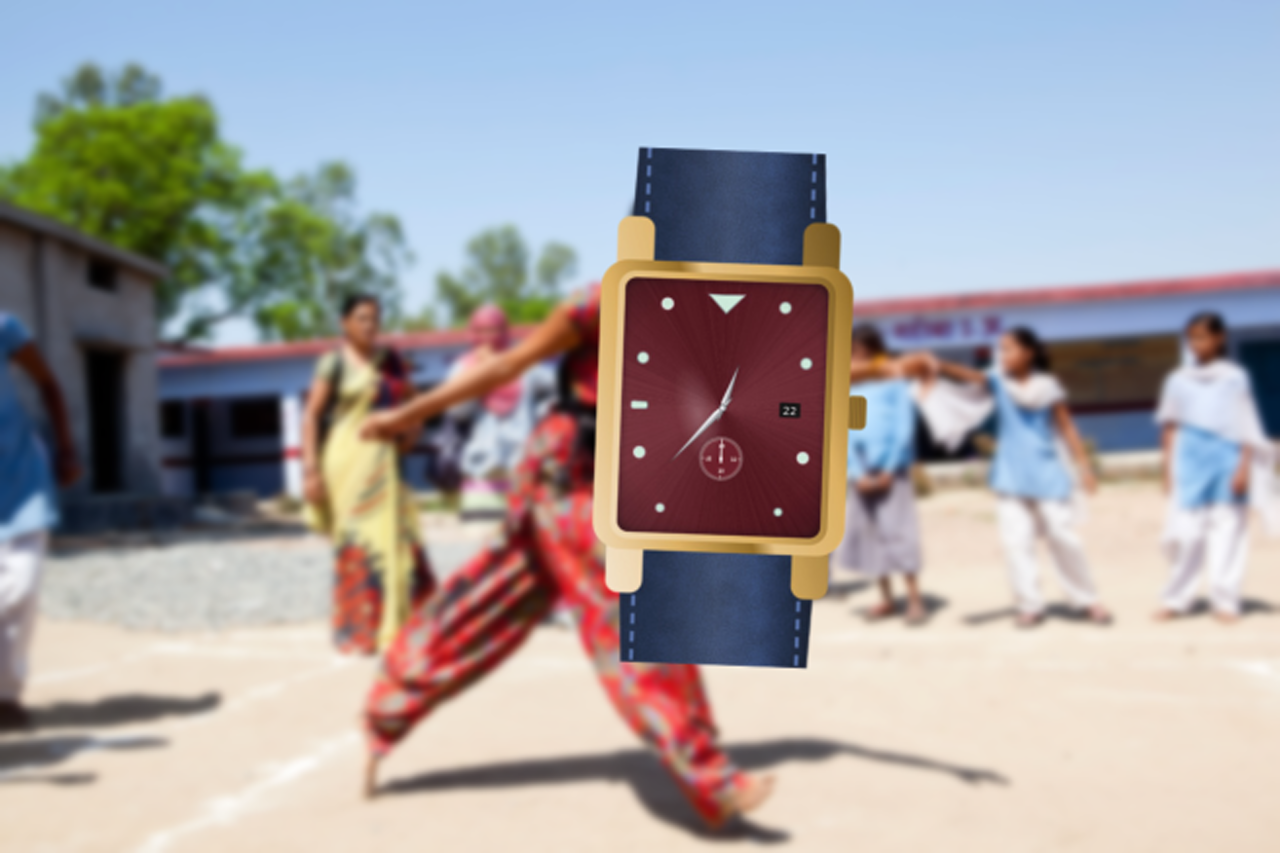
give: {"hour": 12, "minute": 37}
